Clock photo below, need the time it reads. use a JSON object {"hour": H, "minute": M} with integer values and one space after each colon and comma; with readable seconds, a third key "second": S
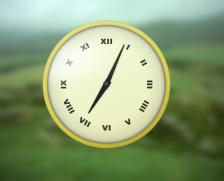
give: {"hour": 7, "minute": 4}
